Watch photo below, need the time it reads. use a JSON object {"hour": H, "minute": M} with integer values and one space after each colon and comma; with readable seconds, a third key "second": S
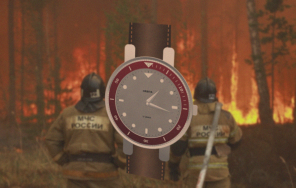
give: {"hour": 1, "minute": 17}
